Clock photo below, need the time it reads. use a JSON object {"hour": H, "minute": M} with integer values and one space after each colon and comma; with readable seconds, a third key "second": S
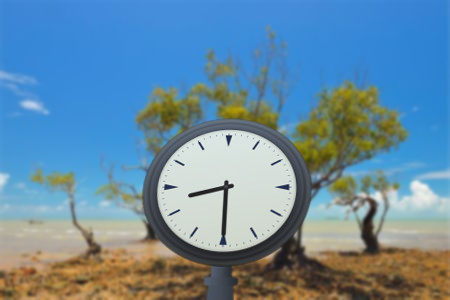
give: {"hour": 8, "minute": 30}
